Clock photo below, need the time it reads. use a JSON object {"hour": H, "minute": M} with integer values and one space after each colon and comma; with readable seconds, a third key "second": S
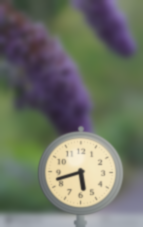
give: {"hour": 5, "minute": 42}
